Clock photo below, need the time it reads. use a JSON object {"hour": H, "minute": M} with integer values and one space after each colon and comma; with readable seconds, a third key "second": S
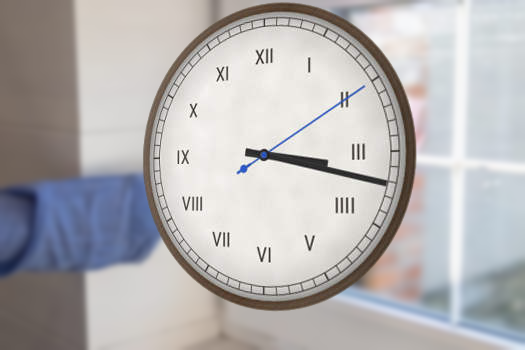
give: {"hour": 3, "minute": 17, "second": 10}
